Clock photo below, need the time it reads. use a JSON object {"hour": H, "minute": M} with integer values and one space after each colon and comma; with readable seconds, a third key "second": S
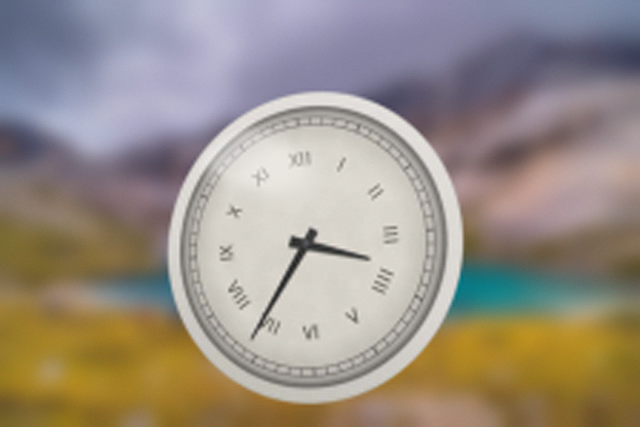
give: {"hour": 3, "minute": 36}
